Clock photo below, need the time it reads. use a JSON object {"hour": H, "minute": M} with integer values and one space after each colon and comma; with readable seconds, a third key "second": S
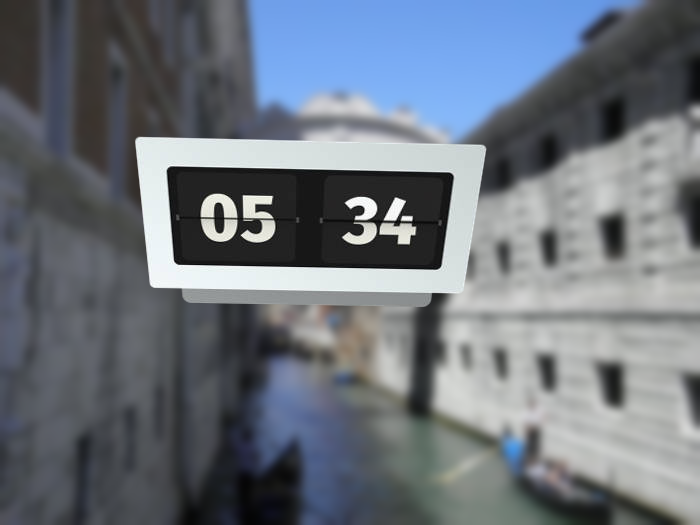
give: {"hour": 5, "minute": 34}
